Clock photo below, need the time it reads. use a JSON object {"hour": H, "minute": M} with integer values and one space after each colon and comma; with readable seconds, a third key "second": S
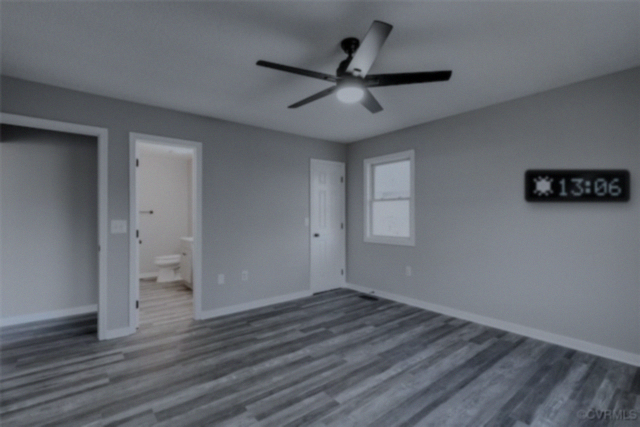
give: {"hour": 13, "minute": 6}
